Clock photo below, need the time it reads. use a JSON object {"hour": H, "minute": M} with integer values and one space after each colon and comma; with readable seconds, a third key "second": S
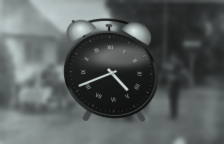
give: {"hour": 4, "minute": 41}
